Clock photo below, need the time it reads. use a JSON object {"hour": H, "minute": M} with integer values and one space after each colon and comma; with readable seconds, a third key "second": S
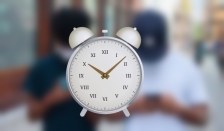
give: {"hour": 10, "minute": 8}
